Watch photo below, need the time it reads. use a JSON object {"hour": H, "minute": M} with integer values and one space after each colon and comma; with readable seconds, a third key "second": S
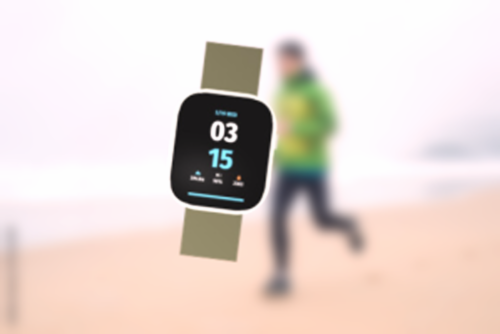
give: {"hour": 3, "minute": 15}
